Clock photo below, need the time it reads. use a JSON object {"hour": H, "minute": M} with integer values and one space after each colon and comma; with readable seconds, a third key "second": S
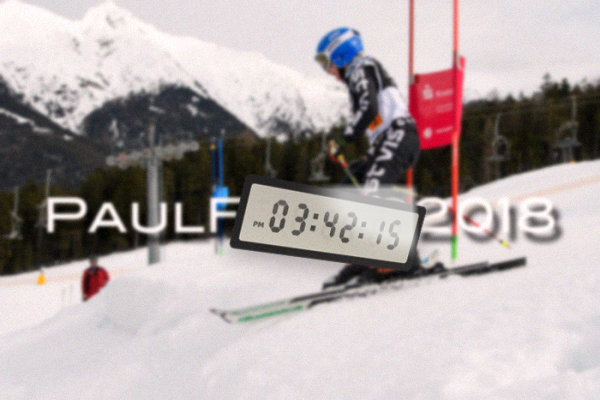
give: {"hour": 3, "minute": 42, "second": 15}
